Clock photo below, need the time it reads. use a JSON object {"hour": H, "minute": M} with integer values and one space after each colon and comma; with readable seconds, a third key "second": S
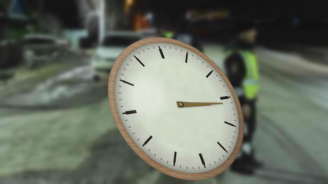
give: {"hour": 3, "minute": 16}
